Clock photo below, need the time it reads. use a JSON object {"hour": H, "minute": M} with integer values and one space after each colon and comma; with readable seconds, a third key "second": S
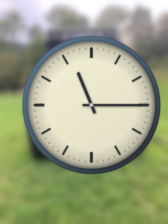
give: {"hour": 11, "minute": 15}
